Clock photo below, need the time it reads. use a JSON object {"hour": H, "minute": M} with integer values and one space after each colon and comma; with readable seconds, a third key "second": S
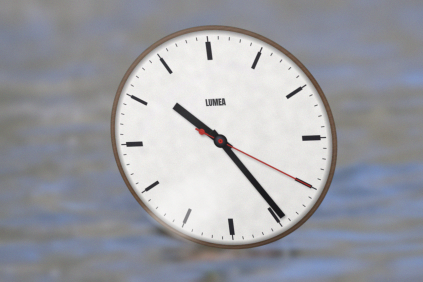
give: {"hour": 10, "minute": 24, "second": 20}
